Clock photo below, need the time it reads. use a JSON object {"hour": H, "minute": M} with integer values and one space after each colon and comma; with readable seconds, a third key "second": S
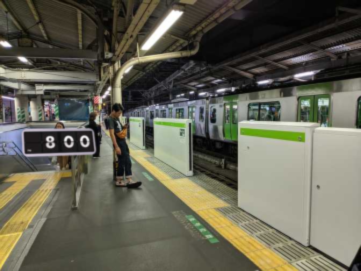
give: {"hour": 8, "minute": 0}
